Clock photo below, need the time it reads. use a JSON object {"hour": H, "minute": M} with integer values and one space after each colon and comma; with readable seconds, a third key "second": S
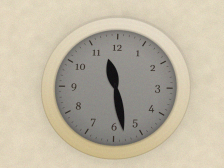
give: {"hour": 11, "minute": 28}
